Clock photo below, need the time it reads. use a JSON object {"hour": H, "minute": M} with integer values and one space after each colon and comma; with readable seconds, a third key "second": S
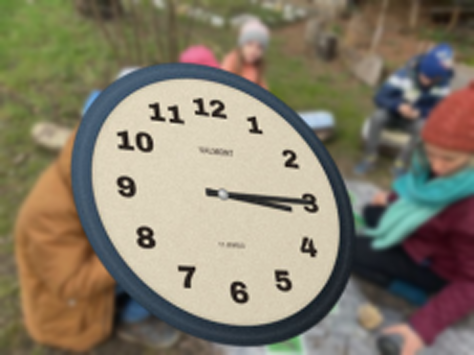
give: {"hour": 3, "minute": 15}
